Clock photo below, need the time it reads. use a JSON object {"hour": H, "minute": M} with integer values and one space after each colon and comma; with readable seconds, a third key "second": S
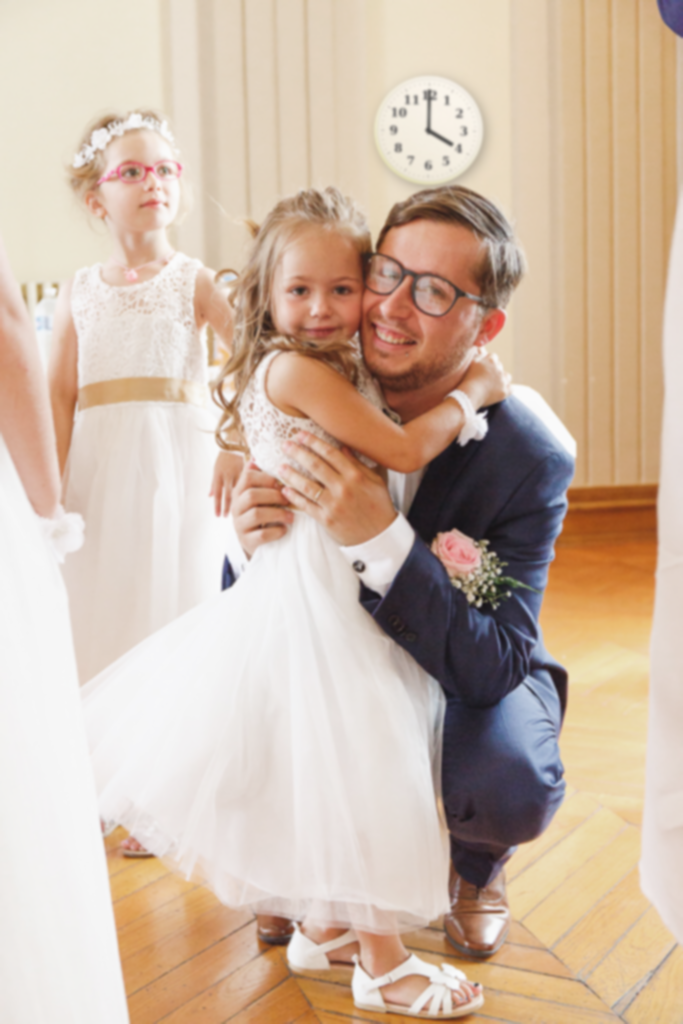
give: {"hour": 4, "minute": 0}
